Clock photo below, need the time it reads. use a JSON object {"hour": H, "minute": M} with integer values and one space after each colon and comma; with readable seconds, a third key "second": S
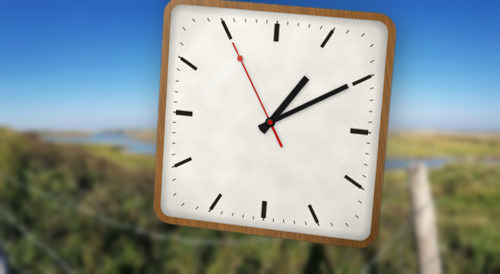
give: {"hour": 1, "minute": 9, "second": 55}
